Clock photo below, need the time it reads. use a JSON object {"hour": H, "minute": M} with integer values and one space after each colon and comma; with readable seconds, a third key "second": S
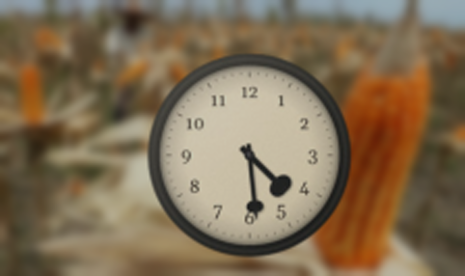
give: {"hour": 4, "minute": 29}
